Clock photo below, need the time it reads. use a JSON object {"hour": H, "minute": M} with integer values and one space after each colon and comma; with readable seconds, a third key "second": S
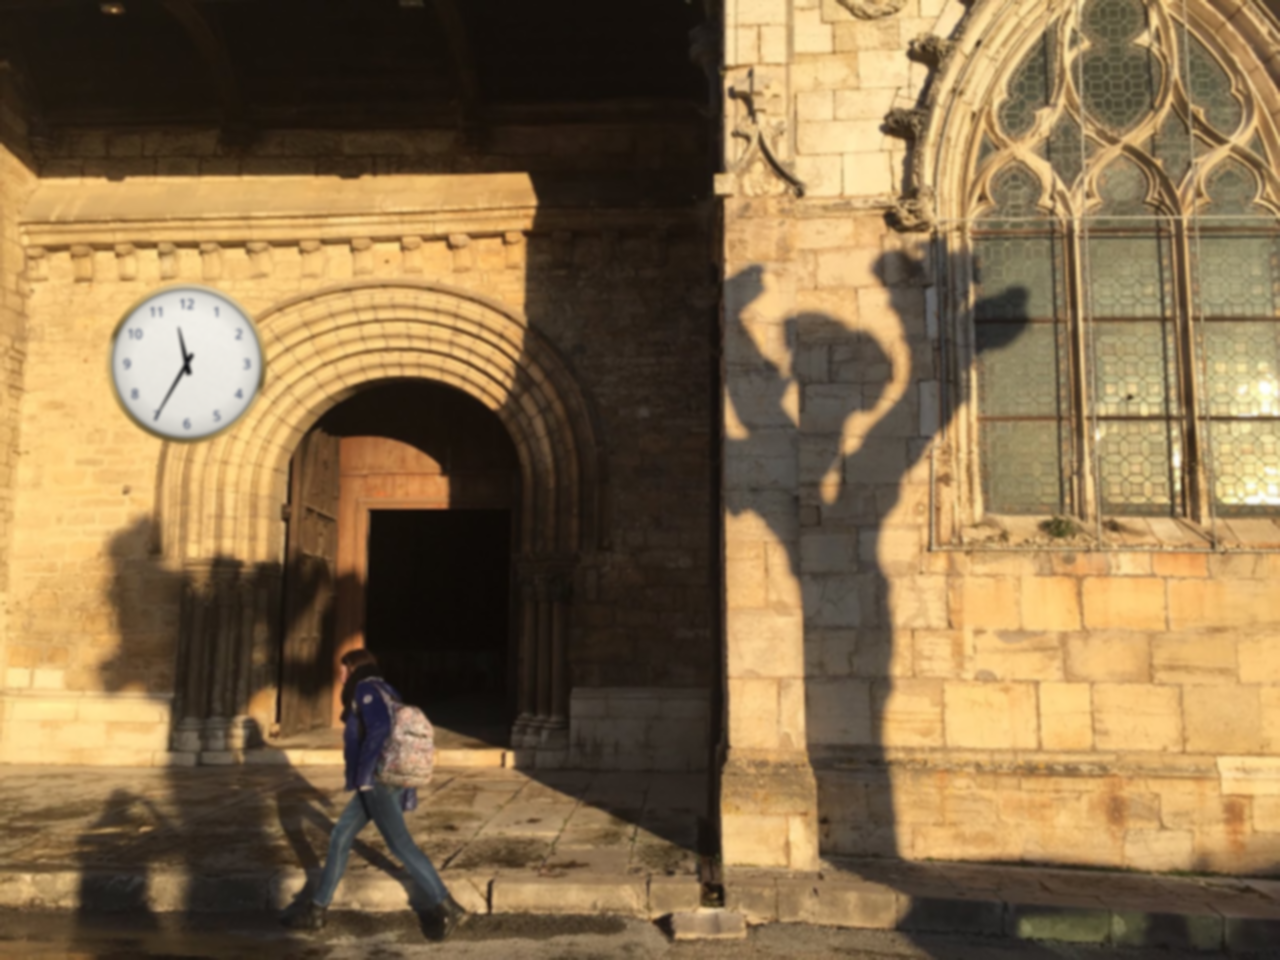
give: {"hour": 11, "minute": 35}
